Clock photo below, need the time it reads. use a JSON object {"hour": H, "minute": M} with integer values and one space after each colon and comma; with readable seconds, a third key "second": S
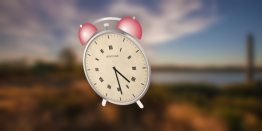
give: {"hour": 4, "minute": 29}
